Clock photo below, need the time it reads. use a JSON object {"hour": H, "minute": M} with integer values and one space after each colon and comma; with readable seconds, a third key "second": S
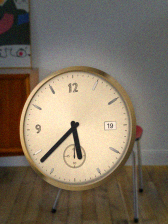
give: {"hour": 5, "minute": 38}
